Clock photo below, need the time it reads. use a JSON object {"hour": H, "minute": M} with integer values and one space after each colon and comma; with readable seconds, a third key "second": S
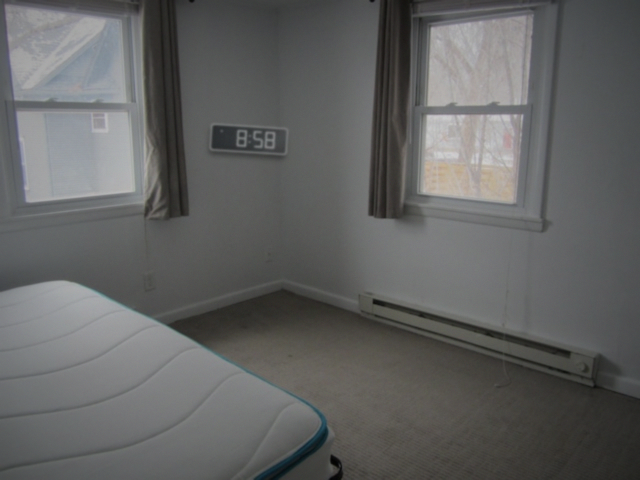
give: {"hour": 8, "minute": 58}
